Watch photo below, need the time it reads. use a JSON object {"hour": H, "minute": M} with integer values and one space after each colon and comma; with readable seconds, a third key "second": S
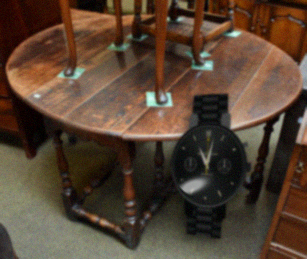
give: {"hour": 11, "minute": 2}
